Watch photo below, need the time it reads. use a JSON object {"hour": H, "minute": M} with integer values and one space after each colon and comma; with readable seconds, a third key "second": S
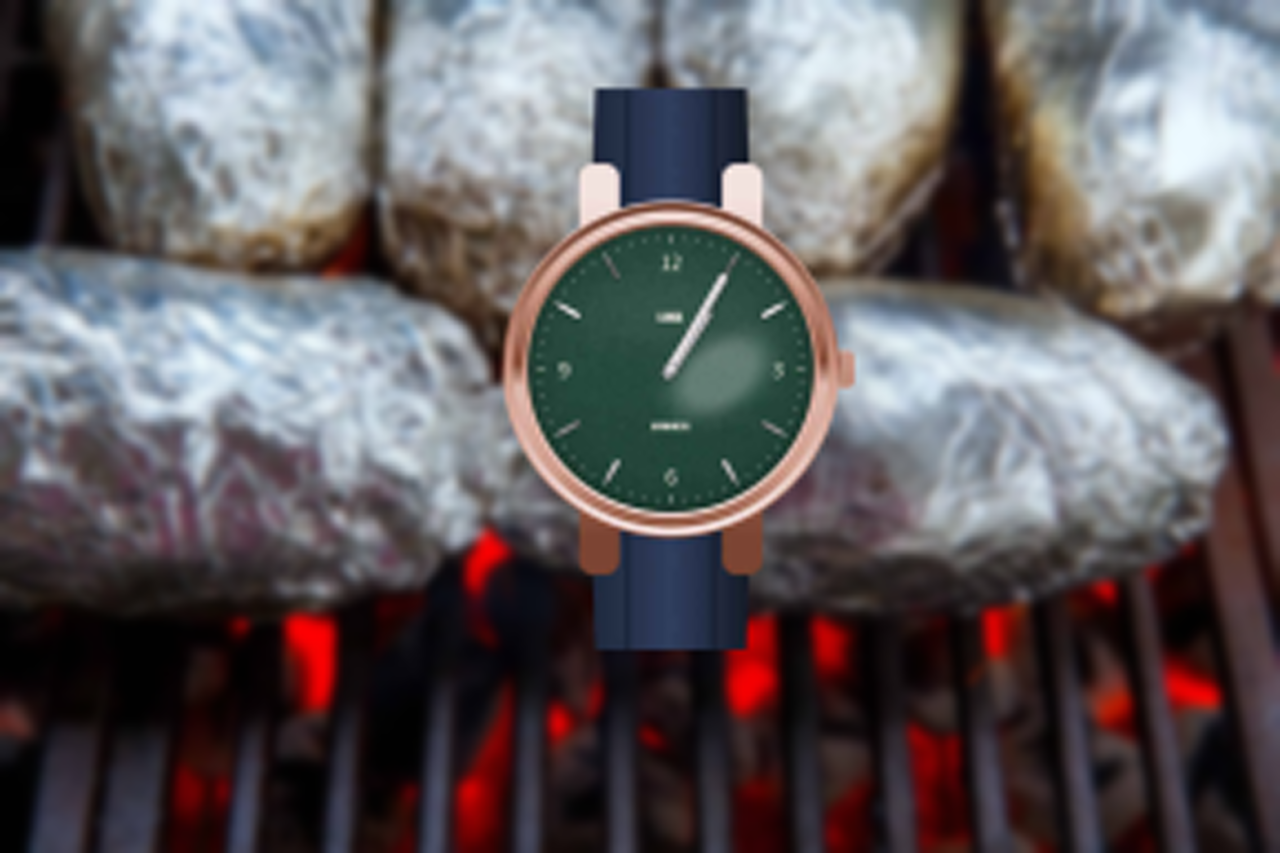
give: {"hour": 1, "minute": 5}
